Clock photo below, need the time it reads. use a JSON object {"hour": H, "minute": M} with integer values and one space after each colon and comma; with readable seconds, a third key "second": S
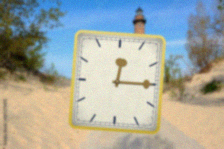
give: {"hour": 12, "minute": 15}
